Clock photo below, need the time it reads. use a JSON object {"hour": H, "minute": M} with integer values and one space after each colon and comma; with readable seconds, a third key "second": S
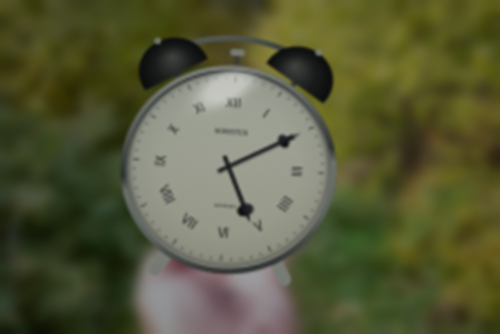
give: {"hour": 5, "minute": 10}
